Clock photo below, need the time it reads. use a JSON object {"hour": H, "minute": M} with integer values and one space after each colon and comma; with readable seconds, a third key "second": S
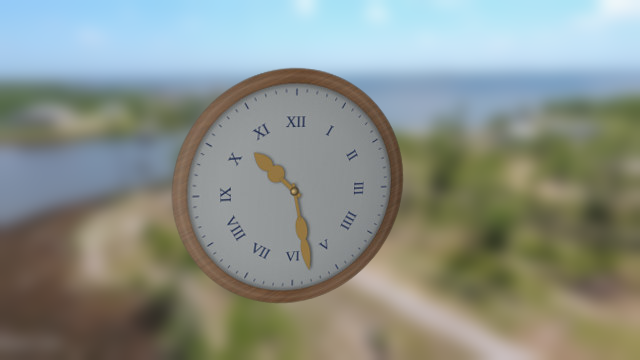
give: {"hour": 10, "minute": 28}
